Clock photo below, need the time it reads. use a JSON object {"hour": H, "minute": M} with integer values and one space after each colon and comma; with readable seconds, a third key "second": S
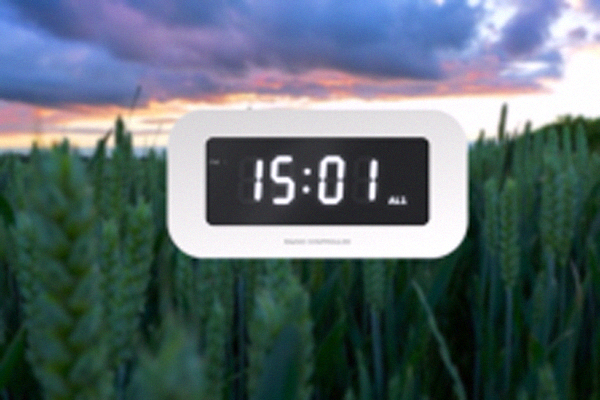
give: {"hour": 15, "minute": 1}
